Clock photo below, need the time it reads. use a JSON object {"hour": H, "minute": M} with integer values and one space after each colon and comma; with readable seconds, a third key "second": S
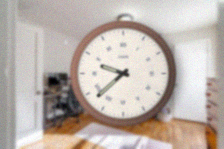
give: {"hour": 9, "minute": 38}
